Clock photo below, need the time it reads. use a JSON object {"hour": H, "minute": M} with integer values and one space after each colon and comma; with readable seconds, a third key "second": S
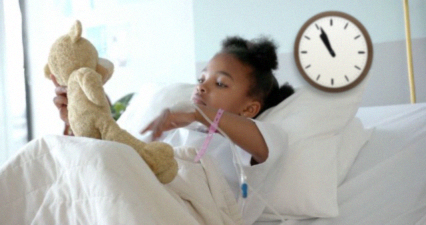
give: {"hour": 10, "minute": 56}
